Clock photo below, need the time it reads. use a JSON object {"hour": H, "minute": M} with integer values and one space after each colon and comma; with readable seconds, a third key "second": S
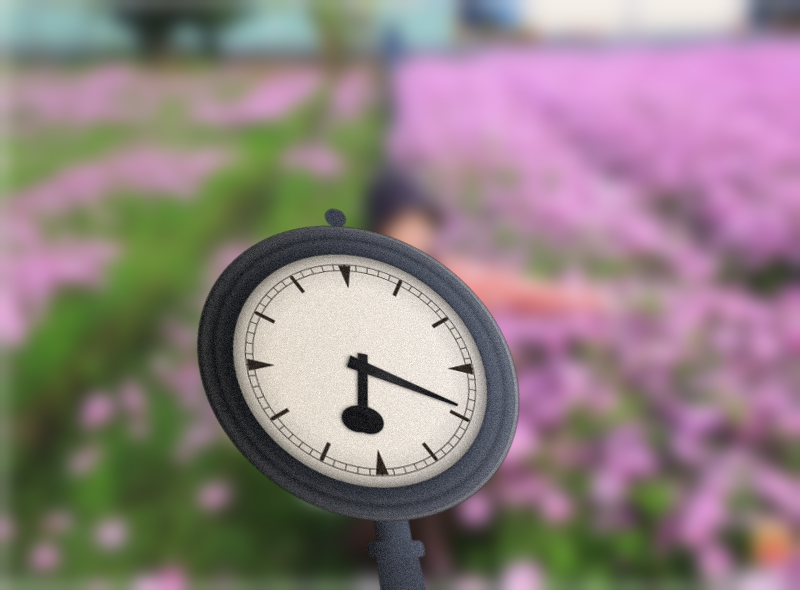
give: {"hour": 6, "minute": 19}
